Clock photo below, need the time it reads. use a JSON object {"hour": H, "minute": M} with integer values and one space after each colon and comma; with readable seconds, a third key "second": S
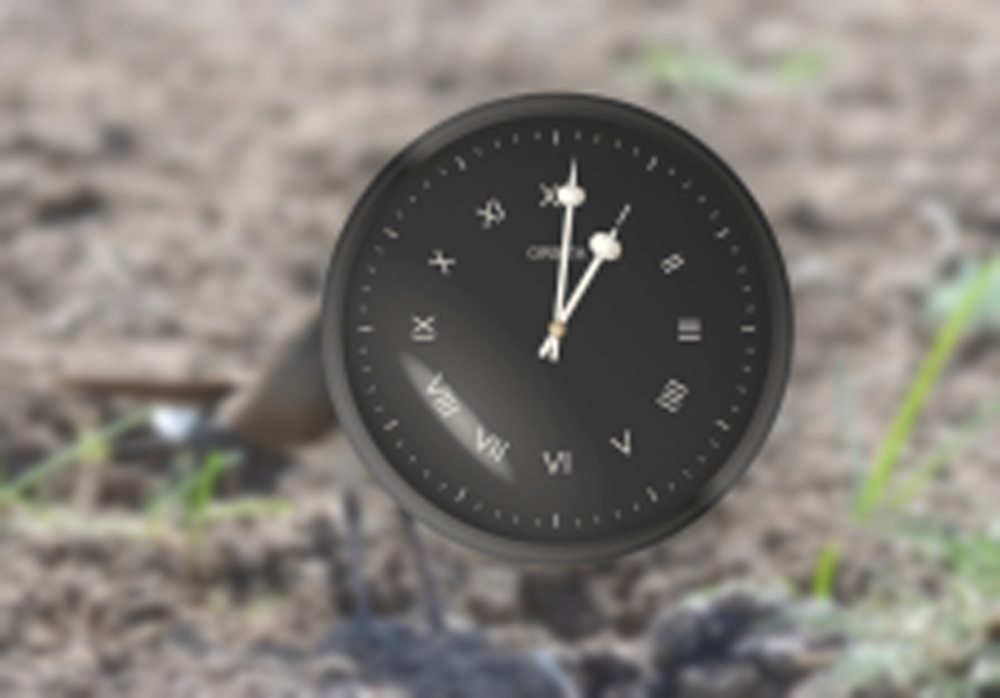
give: {"hour": 1, "minute": 1}
